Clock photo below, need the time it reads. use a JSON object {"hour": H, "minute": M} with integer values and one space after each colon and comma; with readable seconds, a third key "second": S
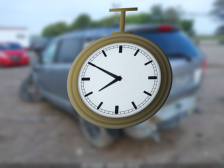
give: {"hour": 7, "minute": 50}
